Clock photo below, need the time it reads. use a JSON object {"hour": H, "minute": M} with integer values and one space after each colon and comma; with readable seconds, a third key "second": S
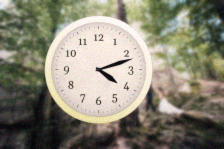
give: {"hour": 4, "minute": 12}
